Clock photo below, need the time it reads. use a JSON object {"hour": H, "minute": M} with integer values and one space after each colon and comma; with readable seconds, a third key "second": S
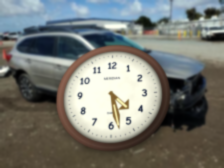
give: {"hour": 4, "minute": 28}
